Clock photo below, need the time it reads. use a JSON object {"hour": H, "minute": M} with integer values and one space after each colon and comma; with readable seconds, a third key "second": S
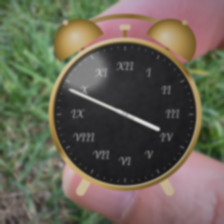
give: {"hour": 3, "minute": 49}
